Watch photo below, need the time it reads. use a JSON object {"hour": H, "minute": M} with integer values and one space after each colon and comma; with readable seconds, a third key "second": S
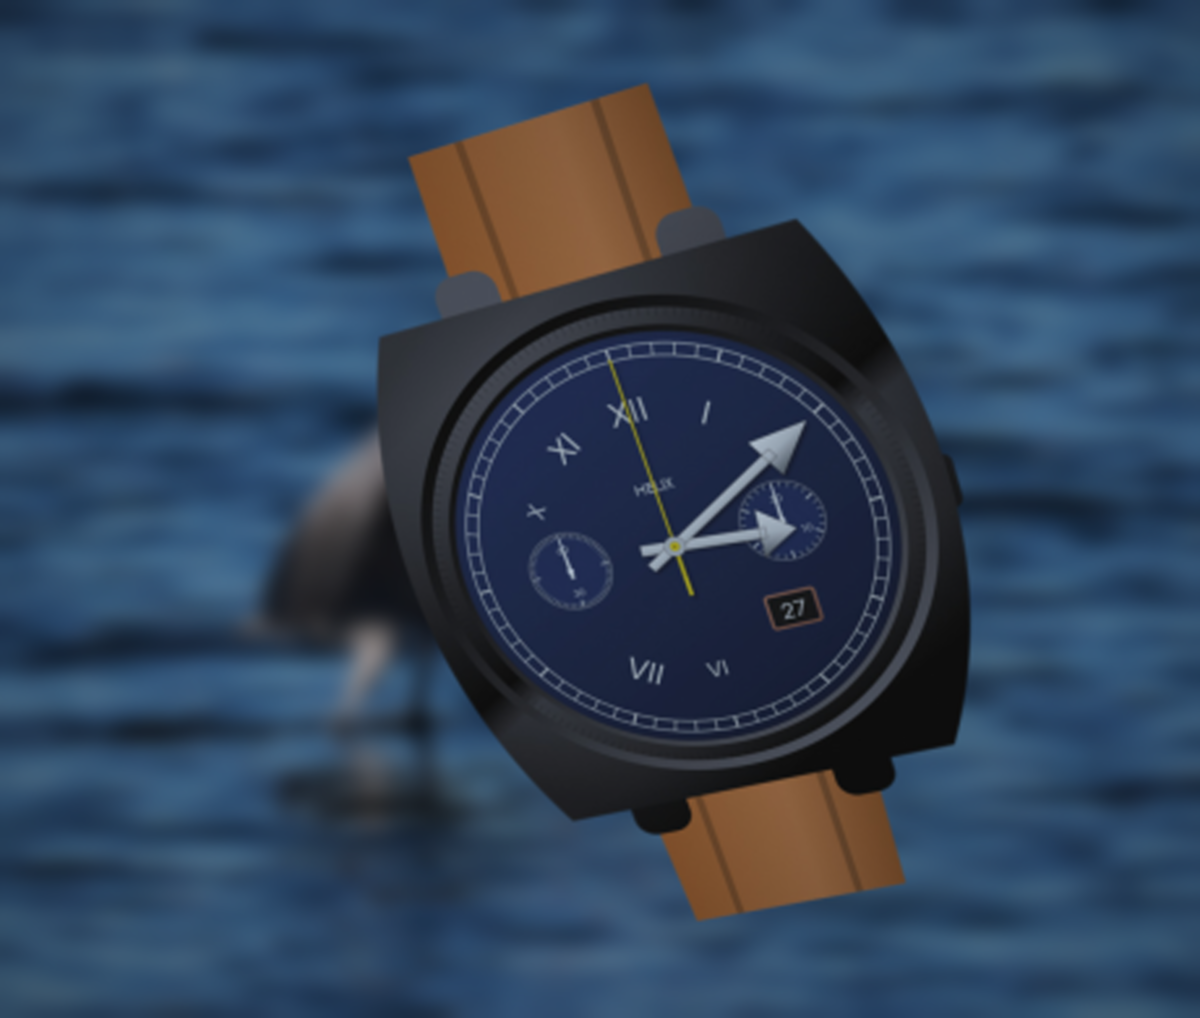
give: {"hour": 3, "minute": 10}
